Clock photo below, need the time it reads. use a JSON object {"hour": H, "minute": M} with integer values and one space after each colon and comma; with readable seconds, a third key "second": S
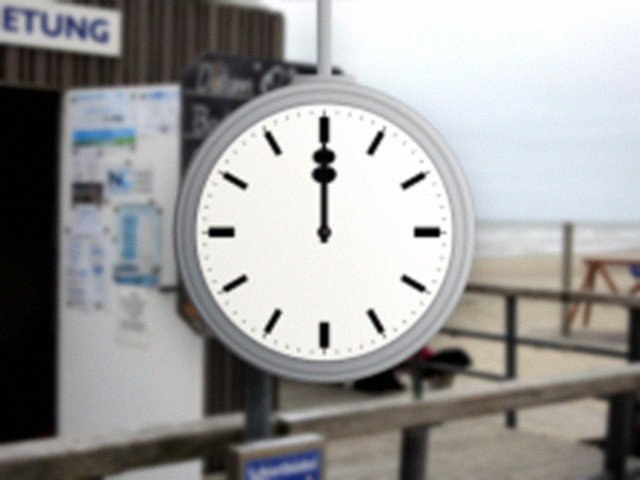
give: {"hour": 12, "minute": 0}
